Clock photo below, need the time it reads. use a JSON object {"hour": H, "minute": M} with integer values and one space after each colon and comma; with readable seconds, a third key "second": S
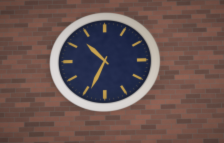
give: {"hour": 10, "minute": 34}
